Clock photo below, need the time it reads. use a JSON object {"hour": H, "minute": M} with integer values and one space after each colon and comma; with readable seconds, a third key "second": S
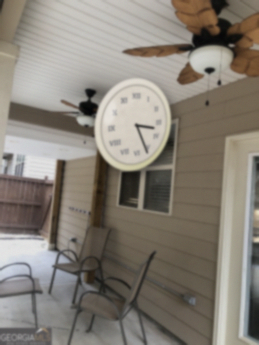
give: {"hour": 3, "minute": 26}
